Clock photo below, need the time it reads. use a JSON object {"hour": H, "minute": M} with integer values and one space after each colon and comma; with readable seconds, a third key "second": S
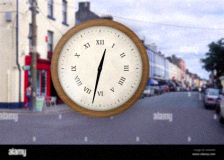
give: {"hour": 12, "minute": 32}
